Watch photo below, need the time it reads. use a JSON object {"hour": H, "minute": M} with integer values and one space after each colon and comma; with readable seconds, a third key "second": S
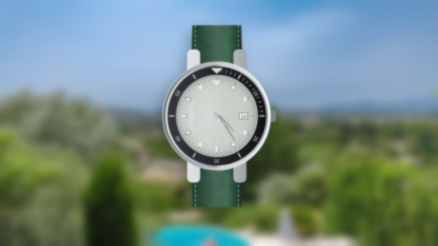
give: {"hour": 4, "minute": 24}
